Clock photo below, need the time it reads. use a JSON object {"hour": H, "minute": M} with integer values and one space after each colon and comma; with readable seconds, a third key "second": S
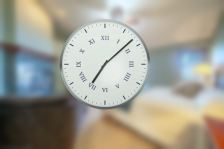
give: {"hour": 7, "minute": 8}
